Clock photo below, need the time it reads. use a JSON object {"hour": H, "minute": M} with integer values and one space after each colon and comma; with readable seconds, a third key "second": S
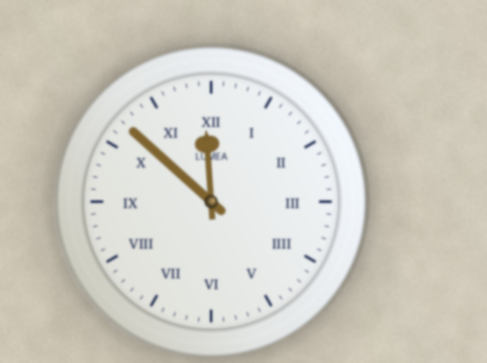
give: {"hour": 11, "minute": 52}
